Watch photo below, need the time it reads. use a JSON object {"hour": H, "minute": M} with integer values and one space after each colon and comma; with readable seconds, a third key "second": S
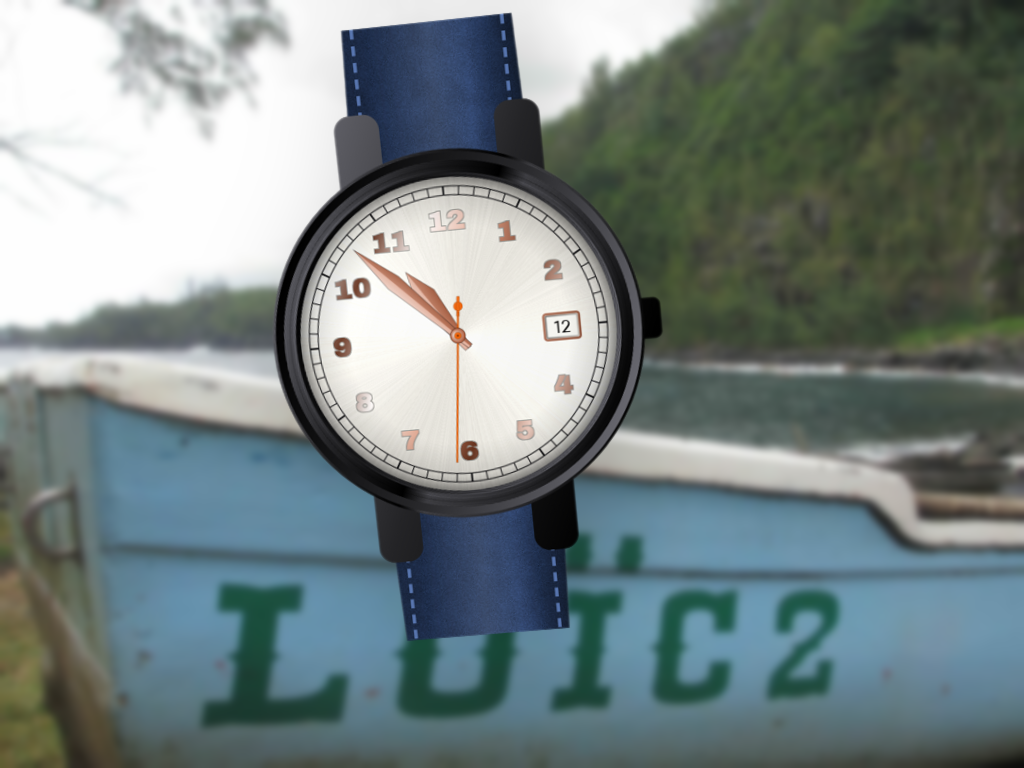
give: {"hour": 10, "minute": 52, "second": 31}
